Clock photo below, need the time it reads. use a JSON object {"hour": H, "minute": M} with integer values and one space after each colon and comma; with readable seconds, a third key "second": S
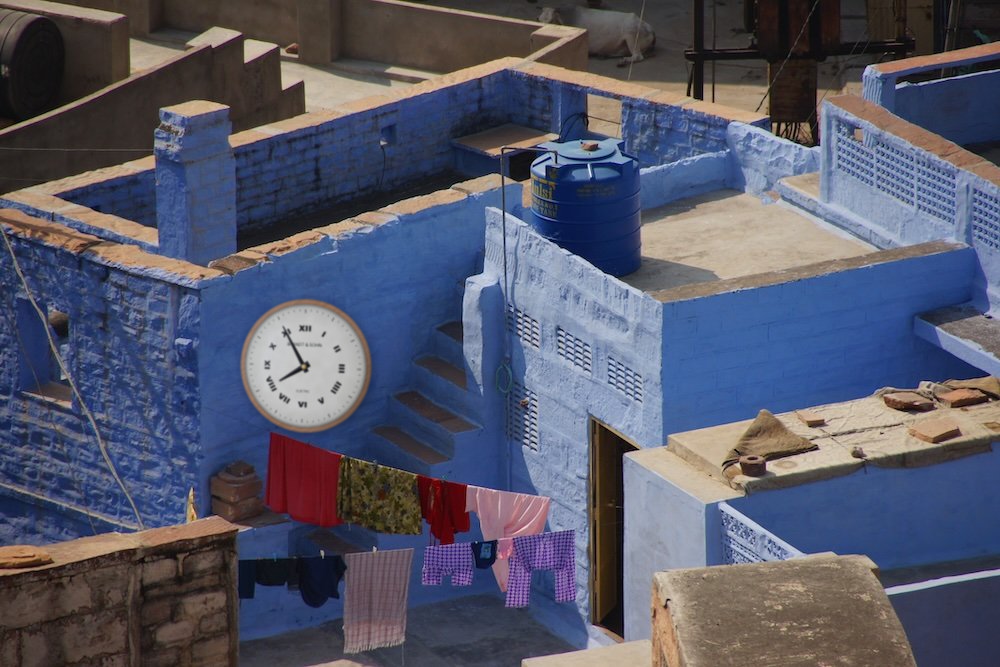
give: {"hour": 7, "minute": 55}
